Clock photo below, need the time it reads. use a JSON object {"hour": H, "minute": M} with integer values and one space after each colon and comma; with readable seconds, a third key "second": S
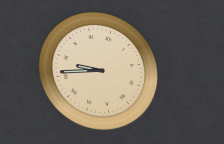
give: {"hour": 8, "minute": 41}
